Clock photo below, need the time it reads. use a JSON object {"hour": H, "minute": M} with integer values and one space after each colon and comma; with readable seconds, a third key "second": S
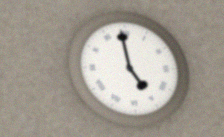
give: {"hour": 4, "minute": 59}
